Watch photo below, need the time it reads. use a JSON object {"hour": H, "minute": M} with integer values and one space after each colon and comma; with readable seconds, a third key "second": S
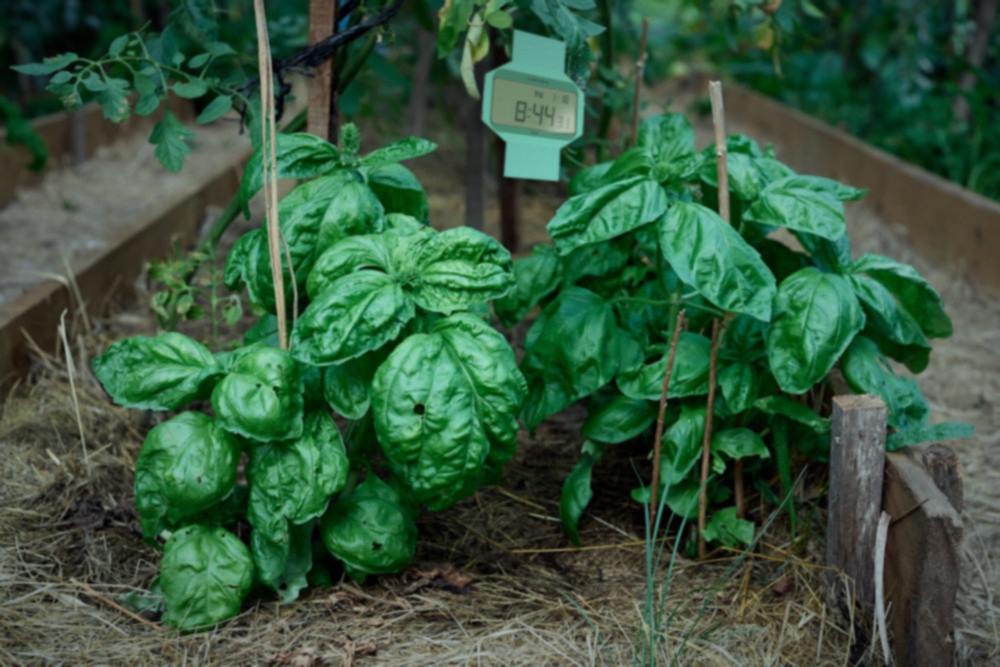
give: {"hour": 8, "minute": 44}
